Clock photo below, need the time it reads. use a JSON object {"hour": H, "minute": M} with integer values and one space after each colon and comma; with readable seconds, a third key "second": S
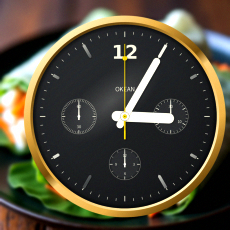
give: {"hour": 3, "minute": 5}
